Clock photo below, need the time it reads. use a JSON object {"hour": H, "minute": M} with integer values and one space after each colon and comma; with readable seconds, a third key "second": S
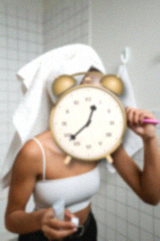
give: {"hour": 12, "minute": 38}
